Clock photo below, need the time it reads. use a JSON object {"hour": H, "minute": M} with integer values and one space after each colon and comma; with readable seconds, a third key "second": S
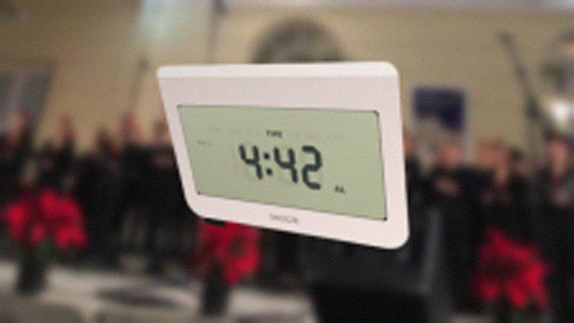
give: {"hour": 4, "minute": 42}
